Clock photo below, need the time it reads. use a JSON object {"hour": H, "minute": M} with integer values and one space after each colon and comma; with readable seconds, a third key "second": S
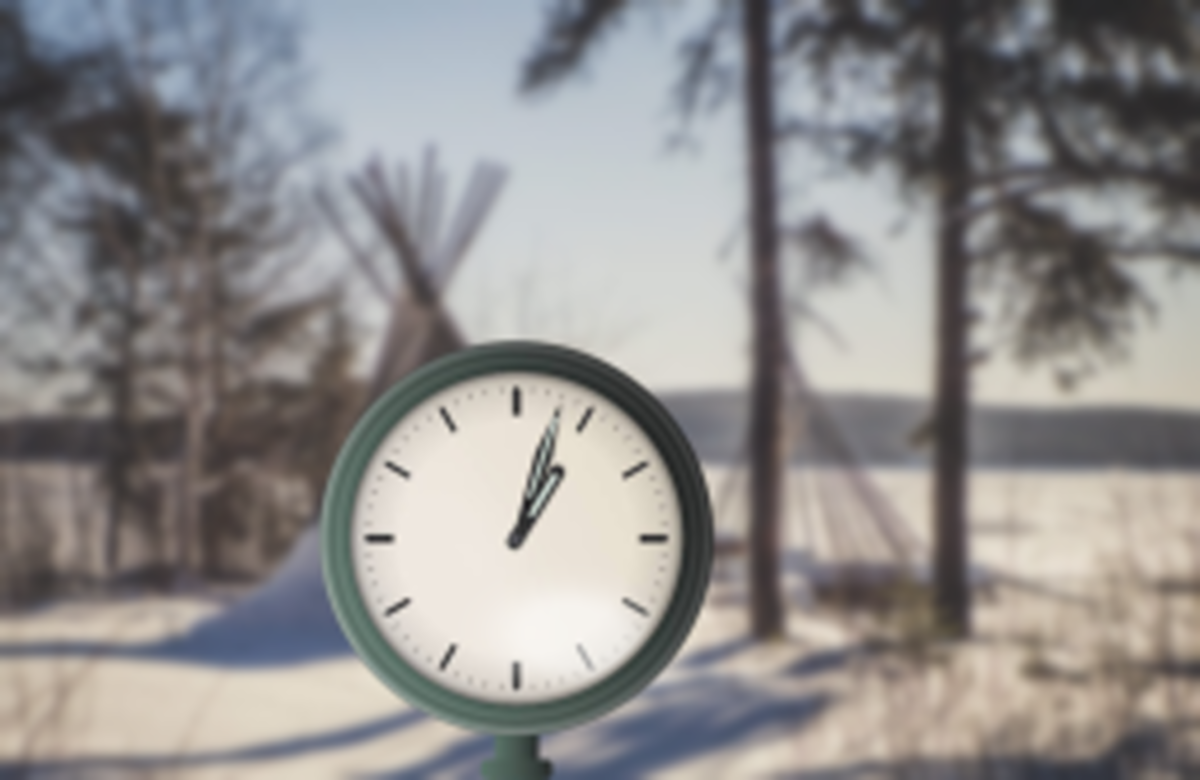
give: {"hour": 1, "minute": 3}
